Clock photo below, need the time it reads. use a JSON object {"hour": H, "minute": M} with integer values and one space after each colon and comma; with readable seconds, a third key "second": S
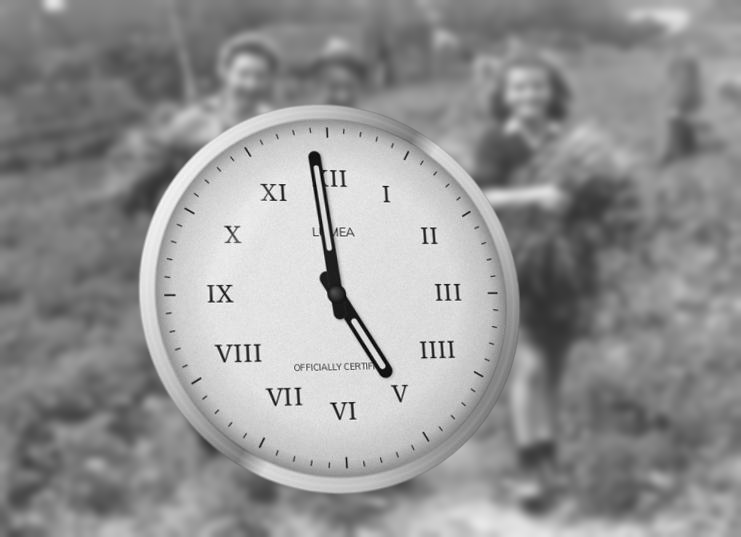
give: {"hour": 4, "minute": 59}
